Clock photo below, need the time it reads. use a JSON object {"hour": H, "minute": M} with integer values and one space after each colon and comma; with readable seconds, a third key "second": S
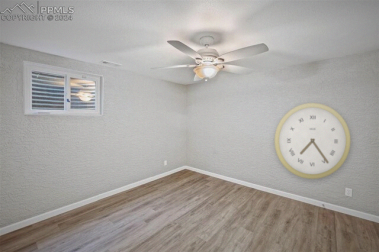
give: {"hour": 7, "minute": 24}
